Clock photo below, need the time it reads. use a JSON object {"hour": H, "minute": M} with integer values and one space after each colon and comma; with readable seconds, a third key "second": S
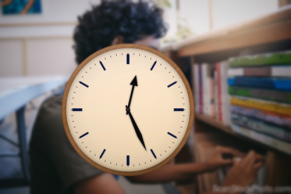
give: {"hour": 12, "minute": 26}
